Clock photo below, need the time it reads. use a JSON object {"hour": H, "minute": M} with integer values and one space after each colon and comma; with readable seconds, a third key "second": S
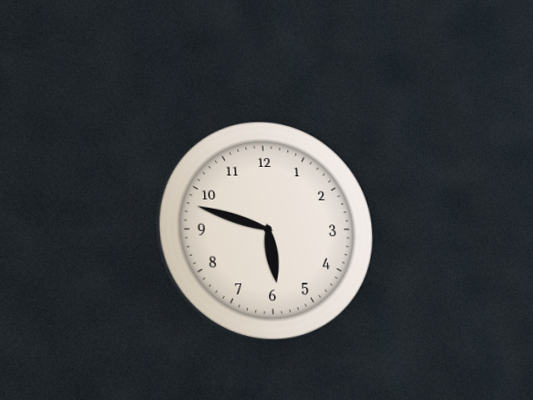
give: {"hour": 5, "minute": 48}
